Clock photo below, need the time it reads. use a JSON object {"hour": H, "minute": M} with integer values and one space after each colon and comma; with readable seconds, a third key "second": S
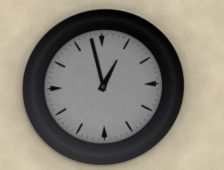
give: {"hour": 12, "minute": 58}
